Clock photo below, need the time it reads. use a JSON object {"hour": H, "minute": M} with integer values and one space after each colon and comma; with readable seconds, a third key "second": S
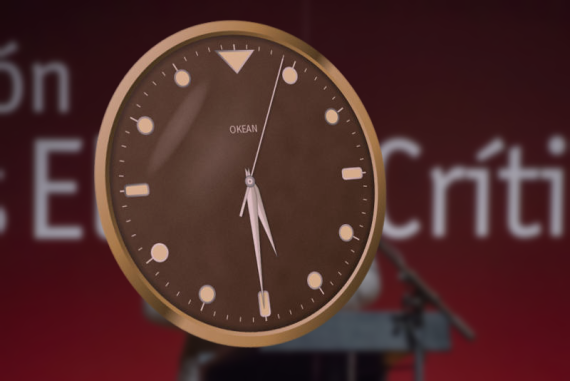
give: {"hour": 5, "minute": 30, "second": 4}
